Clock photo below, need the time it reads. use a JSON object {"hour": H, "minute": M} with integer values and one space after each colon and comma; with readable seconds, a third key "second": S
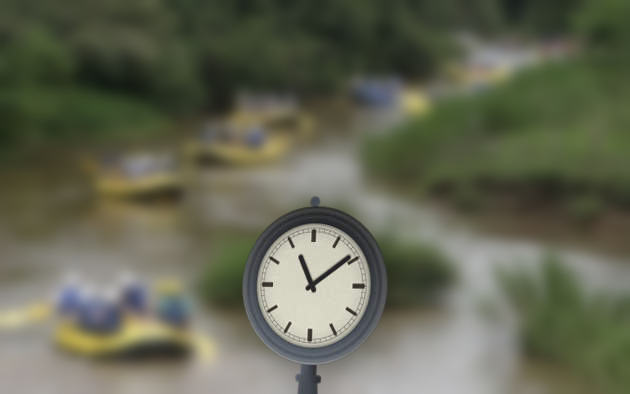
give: {"hour": 11, "minute": 9}
